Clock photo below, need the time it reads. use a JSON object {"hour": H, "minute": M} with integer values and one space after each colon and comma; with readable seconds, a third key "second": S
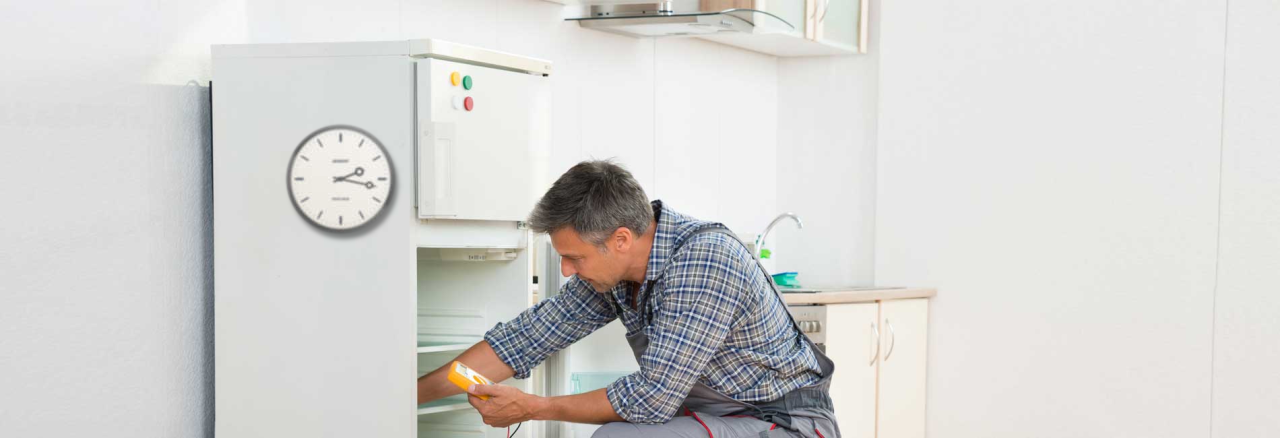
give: {"hour": 2, "minute": 17}
